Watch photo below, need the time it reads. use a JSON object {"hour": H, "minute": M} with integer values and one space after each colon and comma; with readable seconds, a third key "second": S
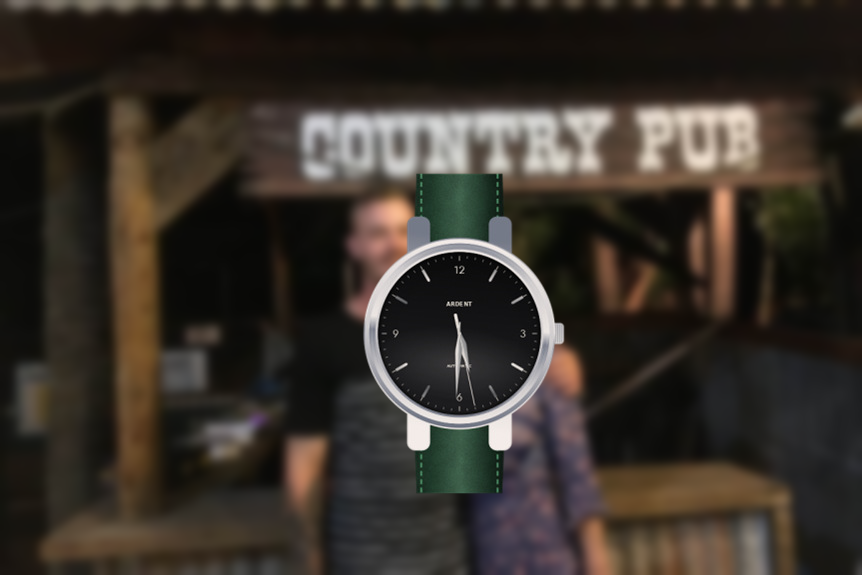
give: {"hour": 5, "minute": 30, "second": 28}
